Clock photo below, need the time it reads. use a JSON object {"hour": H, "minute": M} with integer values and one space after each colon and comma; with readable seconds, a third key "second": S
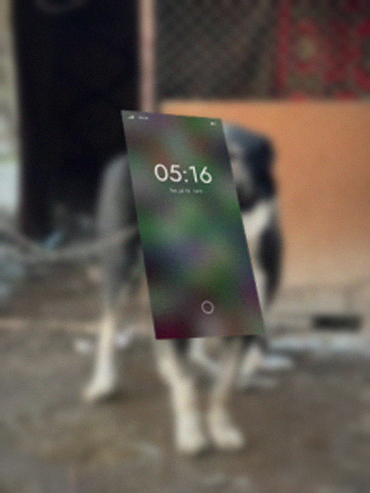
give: {"hour": 5, "minute": 16}
